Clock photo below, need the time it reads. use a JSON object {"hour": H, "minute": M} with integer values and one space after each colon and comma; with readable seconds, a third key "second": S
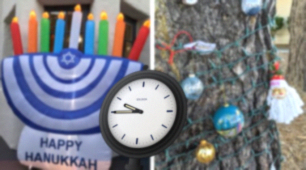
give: {"hour": 9, "minute": 45}
